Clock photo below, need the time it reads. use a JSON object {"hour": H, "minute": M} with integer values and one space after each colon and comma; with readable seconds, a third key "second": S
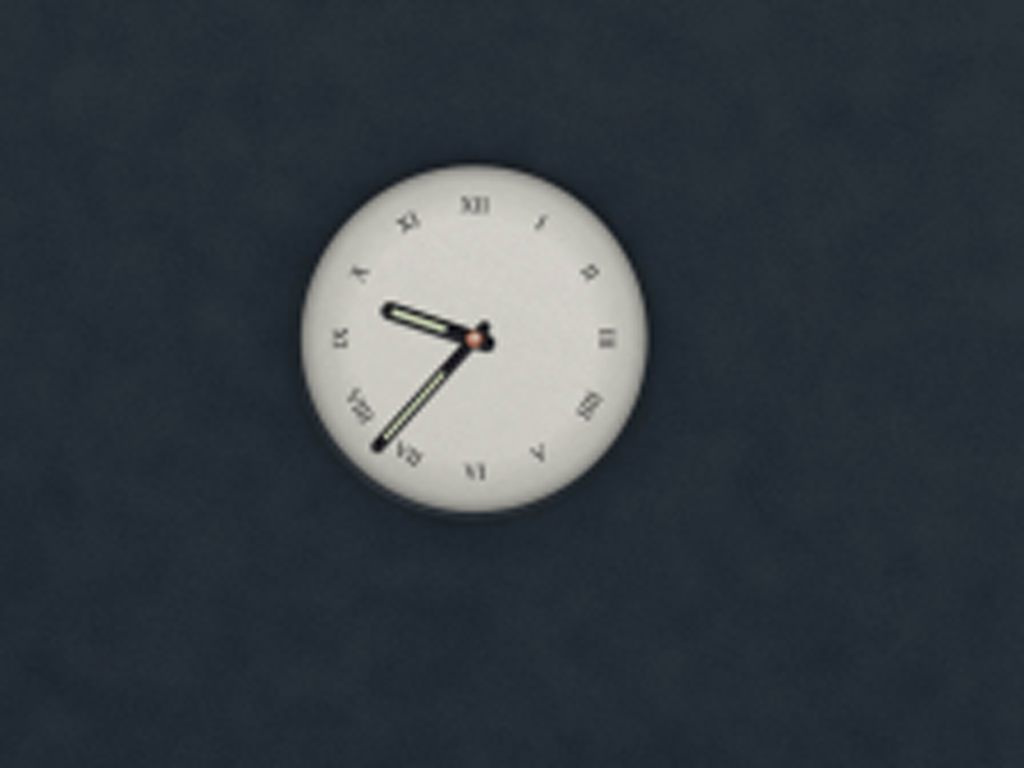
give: {"hour": 9, "minute": 37}
